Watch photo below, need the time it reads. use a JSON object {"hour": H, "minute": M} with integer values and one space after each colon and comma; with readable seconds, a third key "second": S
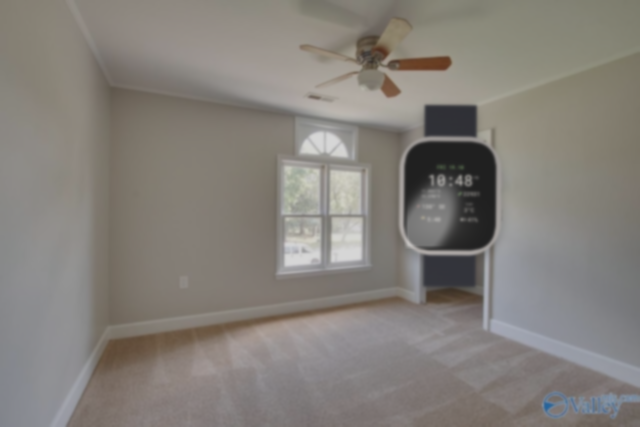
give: {"hour": 10, "minute": 48}
